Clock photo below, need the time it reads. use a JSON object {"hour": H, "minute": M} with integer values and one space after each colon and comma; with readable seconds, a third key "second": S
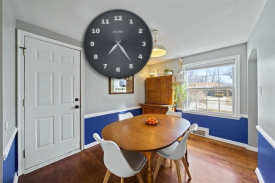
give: {"hour": 7, "minute": 24}
